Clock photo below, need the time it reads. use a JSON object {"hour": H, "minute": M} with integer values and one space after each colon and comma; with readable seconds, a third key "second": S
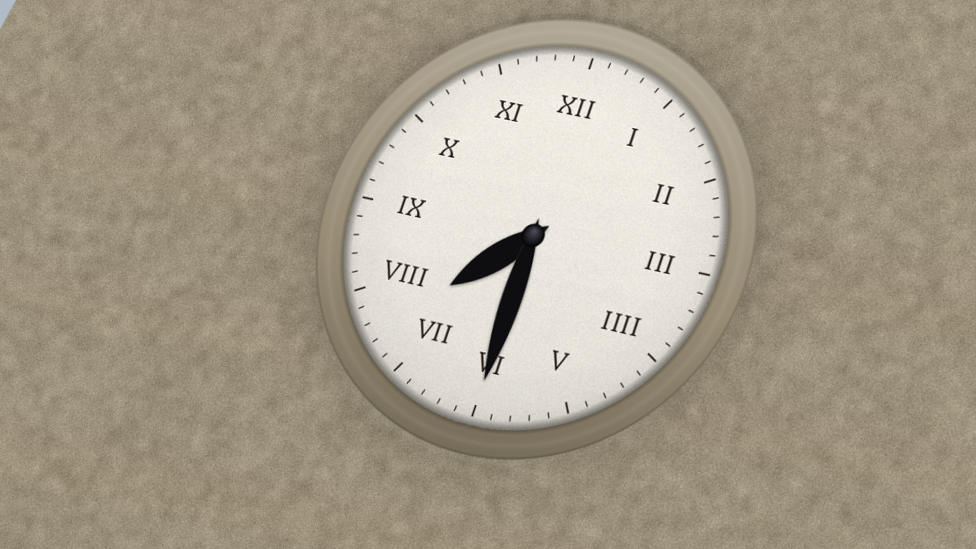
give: {"hour": 7, "minute": 30}
